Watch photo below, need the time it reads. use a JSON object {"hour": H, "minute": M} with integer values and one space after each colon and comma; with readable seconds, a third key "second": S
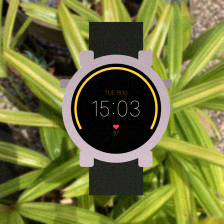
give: {"hour": 15, "minute": 3}
